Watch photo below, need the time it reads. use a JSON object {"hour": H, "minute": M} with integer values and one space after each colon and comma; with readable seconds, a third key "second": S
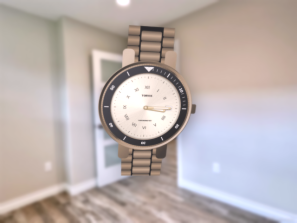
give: {"hour": 3, "minute": 15}
